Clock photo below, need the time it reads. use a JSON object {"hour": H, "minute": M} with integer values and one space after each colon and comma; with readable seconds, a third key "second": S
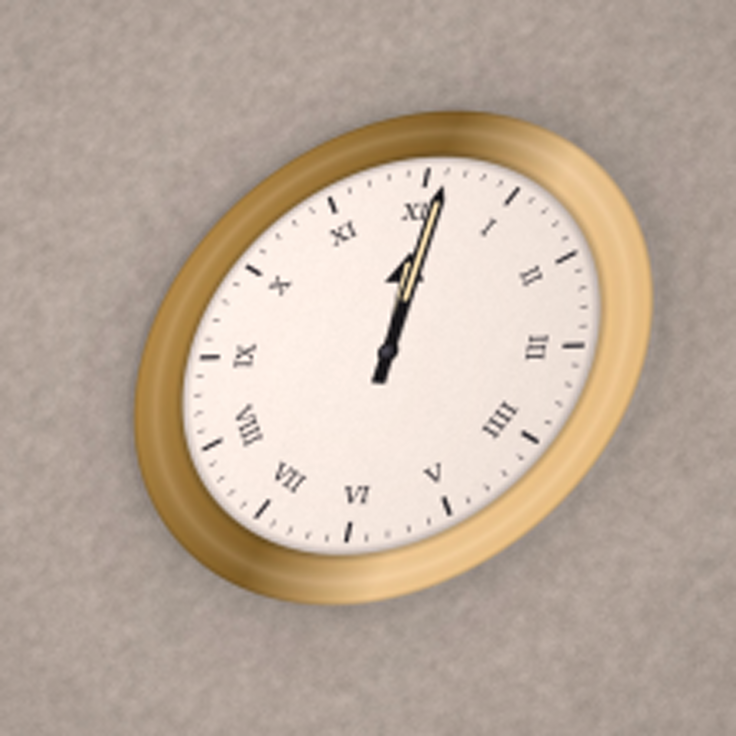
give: {"hour": 12, "minute": 1}
